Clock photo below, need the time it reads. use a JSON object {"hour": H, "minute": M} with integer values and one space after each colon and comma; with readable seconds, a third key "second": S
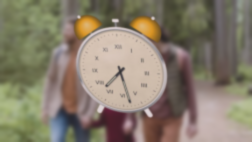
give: {"hour": 7, "minute": 28}
